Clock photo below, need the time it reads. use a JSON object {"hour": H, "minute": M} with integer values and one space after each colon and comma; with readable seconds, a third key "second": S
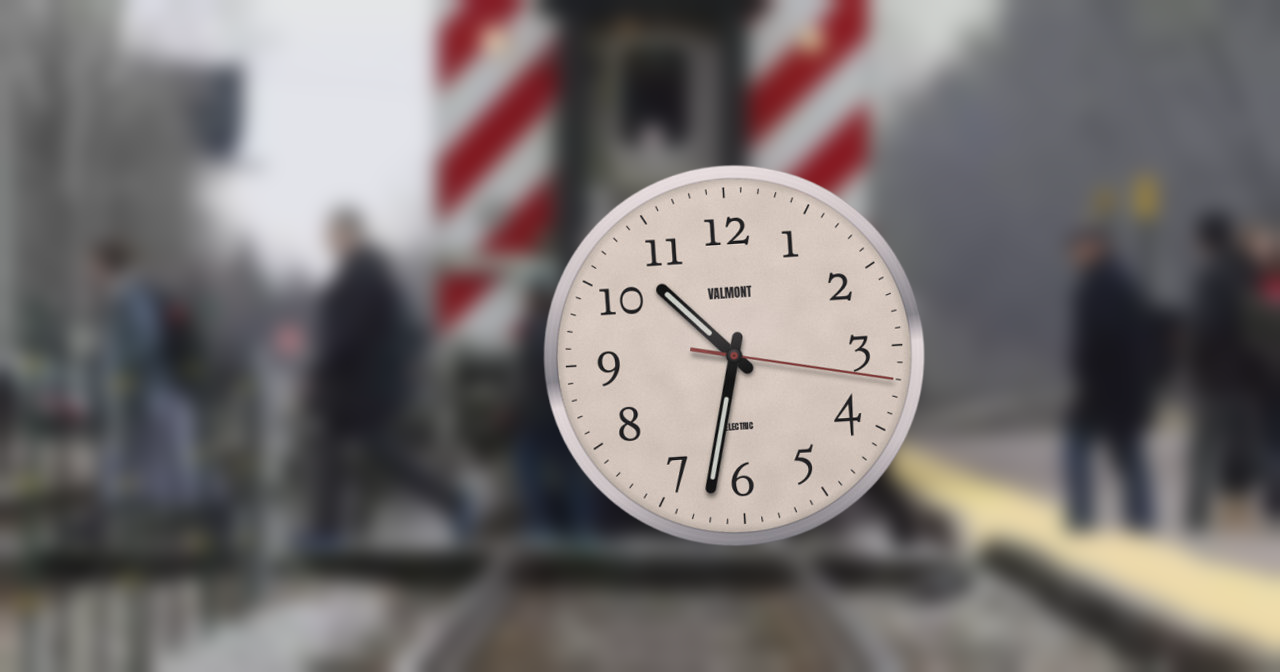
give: {"hour": 10, "minute": 32, "second": 17}
